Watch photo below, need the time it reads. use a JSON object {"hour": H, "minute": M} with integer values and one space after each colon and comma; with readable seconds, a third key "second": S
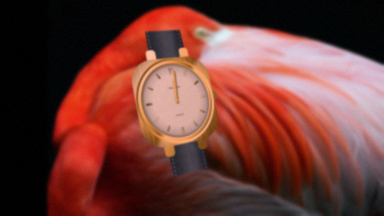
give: {"hour": 12, "minute": 1}
